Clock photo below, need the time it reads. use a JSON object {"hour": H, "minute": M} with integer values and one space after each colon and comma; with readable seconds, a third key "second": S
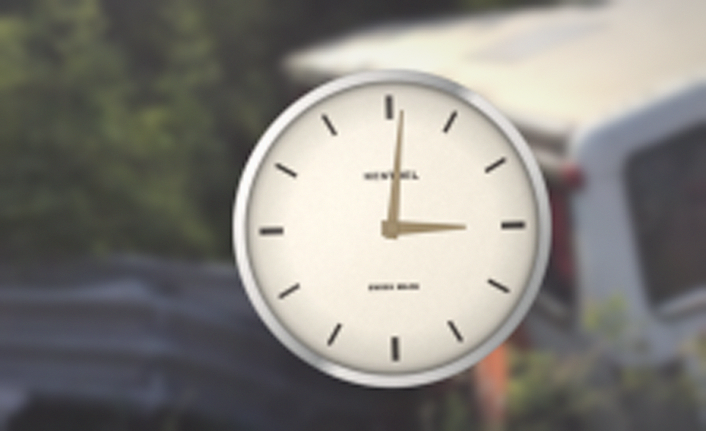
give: {"hour": 3, "minute": 1}
